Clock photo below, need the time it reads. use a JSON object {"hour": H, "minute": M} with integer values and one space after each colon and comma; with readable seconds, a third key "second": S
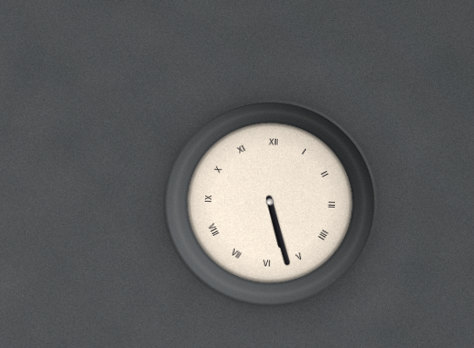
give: {"hour": 5, "minute": 27}
